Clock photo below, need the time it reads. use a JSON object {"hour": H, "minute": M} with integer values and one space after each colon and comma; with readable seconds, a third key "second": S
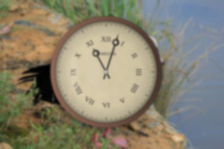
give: {"hour": 11, "minute": 3}
